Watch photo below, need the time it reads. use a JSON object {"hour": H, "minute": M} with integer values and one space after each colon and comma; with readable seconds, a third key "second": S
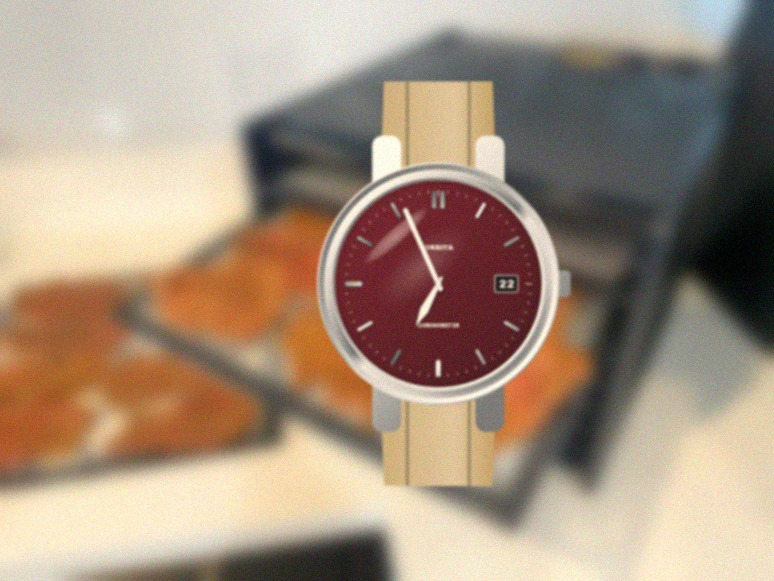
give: {"hour": 6, "minute": 56}
